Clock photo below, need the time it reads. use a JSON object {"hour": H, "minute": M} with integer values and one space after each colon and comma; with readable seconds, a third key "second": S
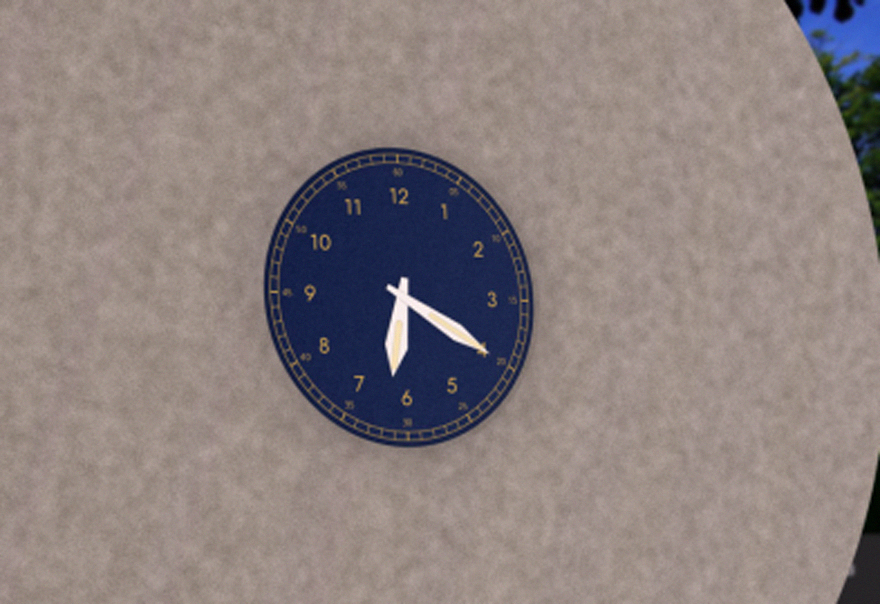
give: {"hour": 6, "minute": 20}
